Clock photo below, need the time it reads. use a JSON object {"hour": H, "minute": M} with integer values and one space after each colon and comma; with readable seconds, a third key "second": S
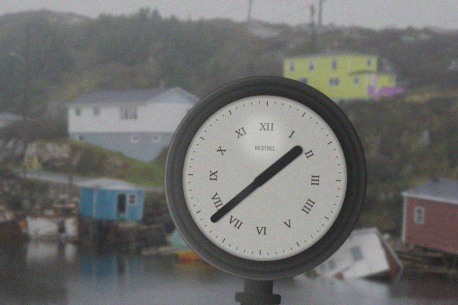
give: {"hour": 1, "minute": 38}
